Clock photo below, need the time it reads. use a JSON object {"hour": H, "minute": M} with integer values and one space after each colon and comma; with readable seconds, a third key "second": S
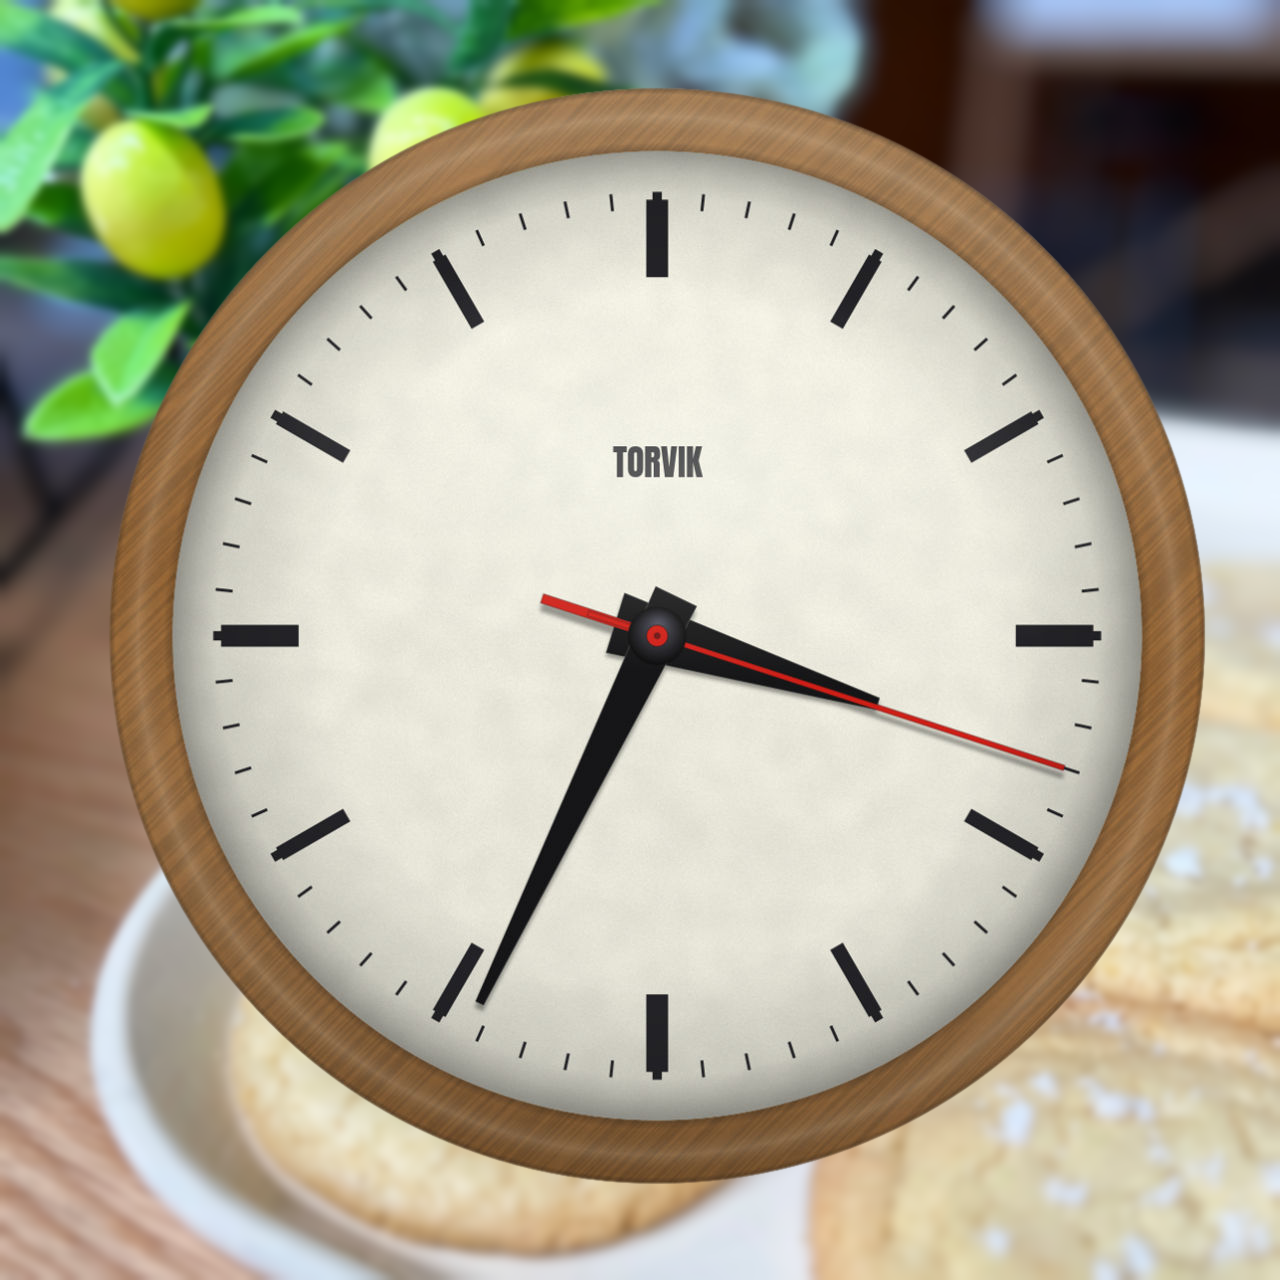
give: {"hour": 3, "minute": 34, "second": 18}
